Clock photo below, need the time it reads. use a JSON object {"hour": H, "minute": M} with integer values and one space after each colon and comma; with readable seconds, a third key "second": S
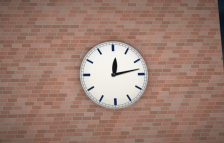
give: {"hour": 12, "minute": 13}
